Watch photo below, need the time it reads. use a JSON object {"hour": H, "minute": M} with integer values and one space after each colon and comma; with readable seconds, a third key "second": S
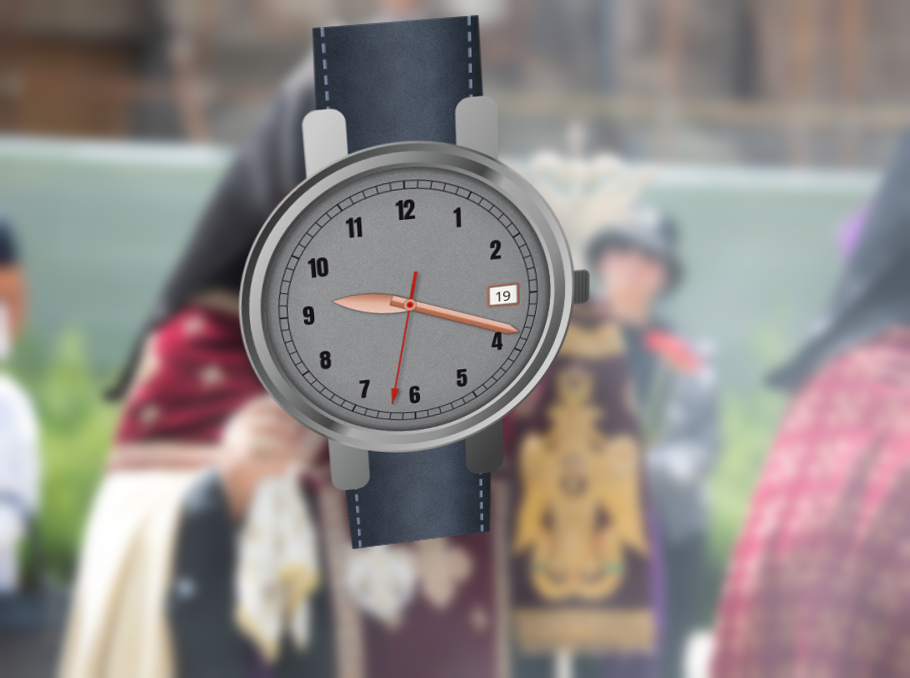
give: {"hour": 9, "minute": 18, "second": 32}
